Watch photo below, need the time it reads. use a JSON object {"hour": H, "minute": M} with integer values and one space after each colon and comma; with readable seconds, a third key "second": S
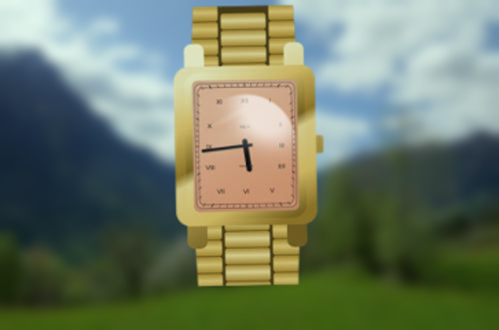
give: {"hour": 5, "minute": 44}
